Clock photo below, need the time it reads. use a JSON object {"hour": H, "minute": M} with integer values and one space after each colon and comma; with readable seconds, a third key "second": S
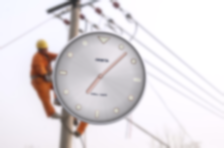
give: {"hour": 7, "minute": 7}
